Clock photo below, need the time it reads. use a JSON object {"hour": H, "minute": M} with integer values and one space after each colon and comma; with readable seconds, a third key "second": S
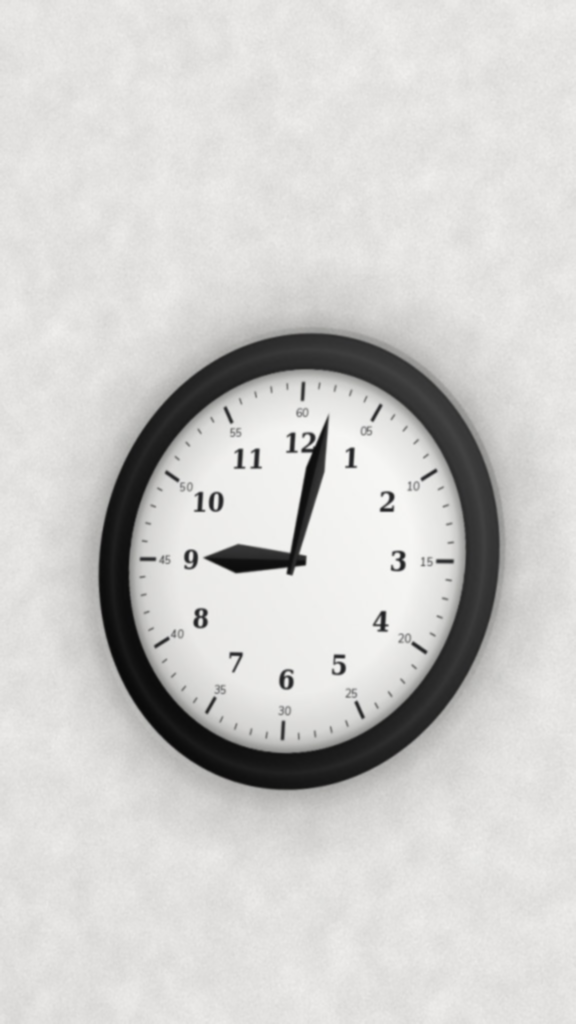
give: {"hour": 9, "minute": 2}
